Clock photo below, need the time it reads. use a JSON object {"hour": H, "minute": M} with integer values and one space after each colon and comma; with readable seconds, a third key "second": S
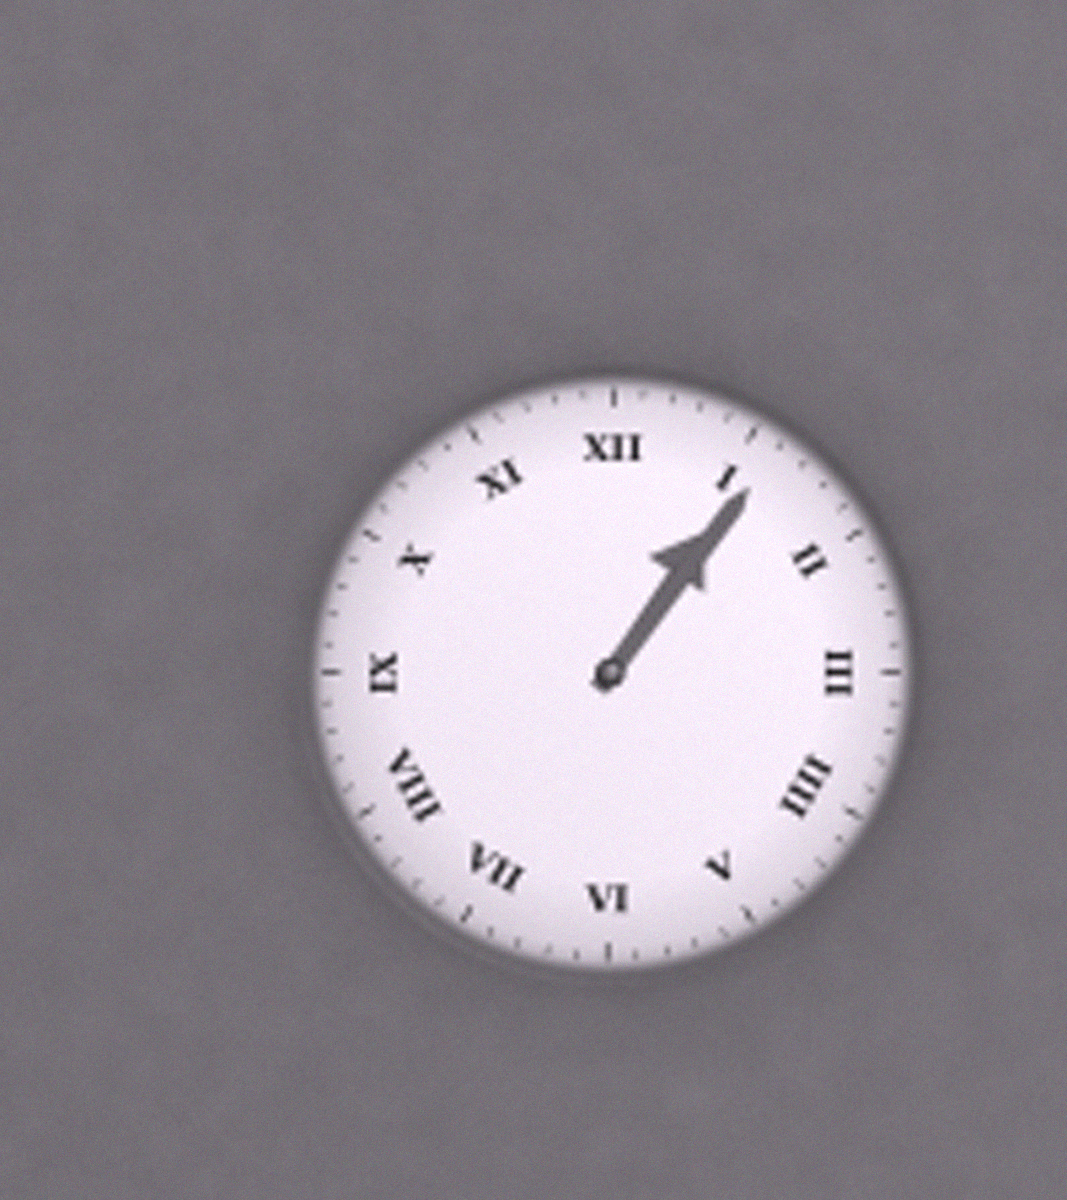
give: {"hour": 1, "minute": 6}
